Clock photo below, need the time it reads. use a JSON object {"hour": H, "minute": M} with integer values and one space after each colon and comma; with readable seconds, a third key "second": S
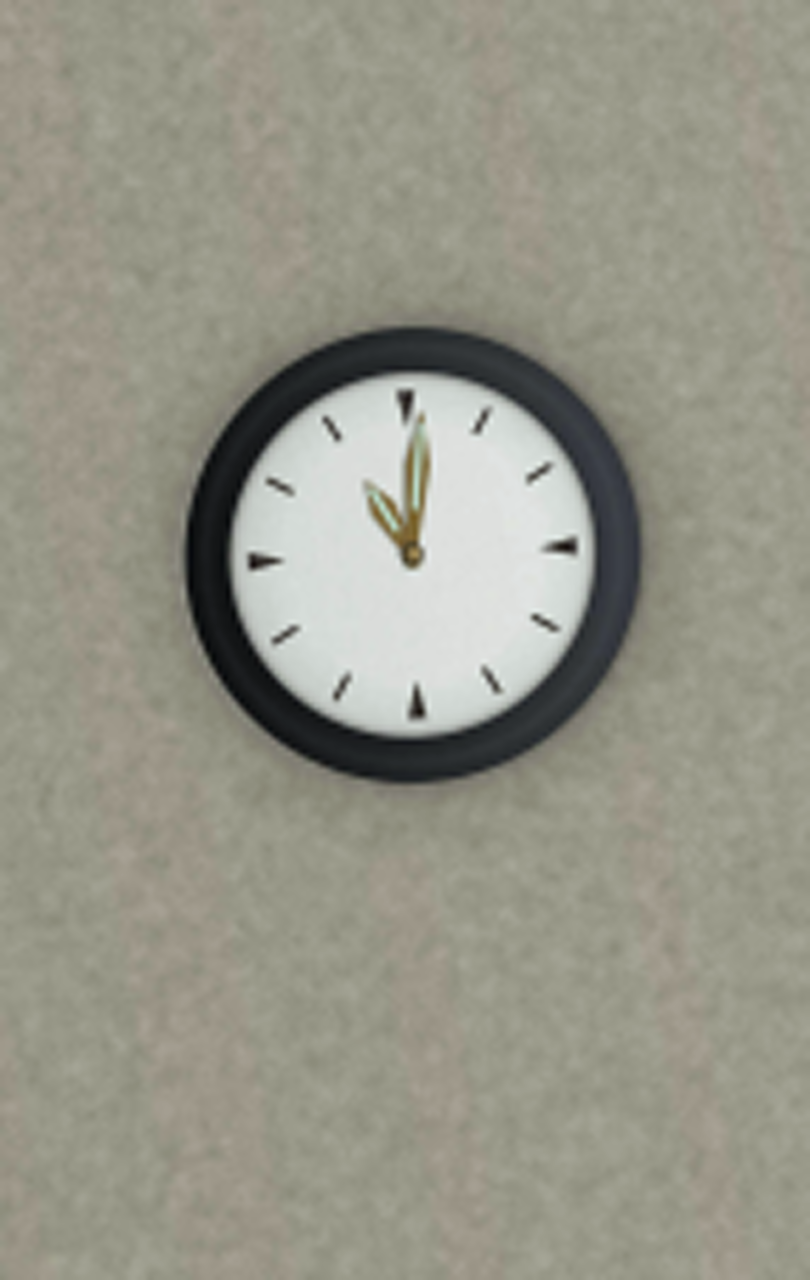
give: {"hour": 11, "minute": 1}
